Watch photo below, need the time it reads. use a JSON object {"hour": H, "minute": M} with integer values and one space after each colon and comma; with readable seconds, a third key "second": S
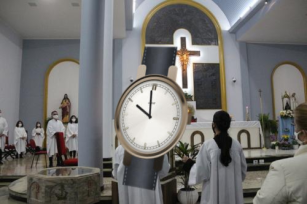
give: {"hour": 9, "minute": 59}
